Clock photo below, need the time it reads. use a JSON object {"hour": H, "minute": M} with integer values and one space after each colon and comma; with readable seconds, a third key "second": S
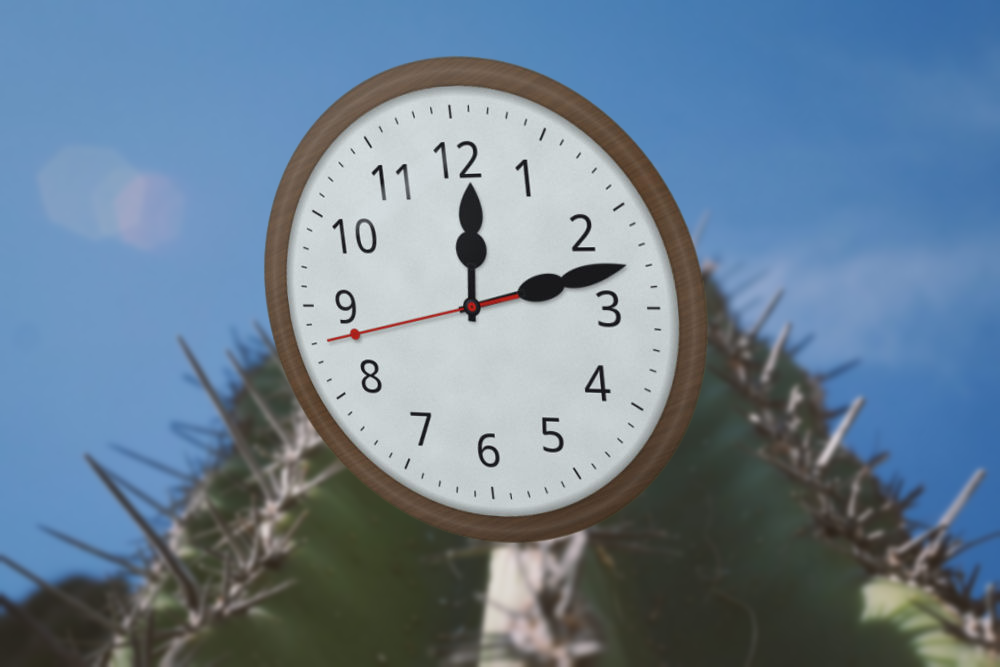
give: {"hour": 12, "minute": 12, "second": 43}
